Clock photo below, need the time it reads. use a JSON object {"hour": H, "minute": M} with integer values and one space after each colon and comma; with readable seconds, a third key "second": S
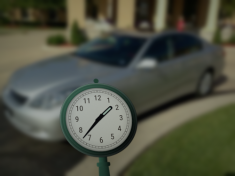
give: {"hour": 1, "minute": 37}
